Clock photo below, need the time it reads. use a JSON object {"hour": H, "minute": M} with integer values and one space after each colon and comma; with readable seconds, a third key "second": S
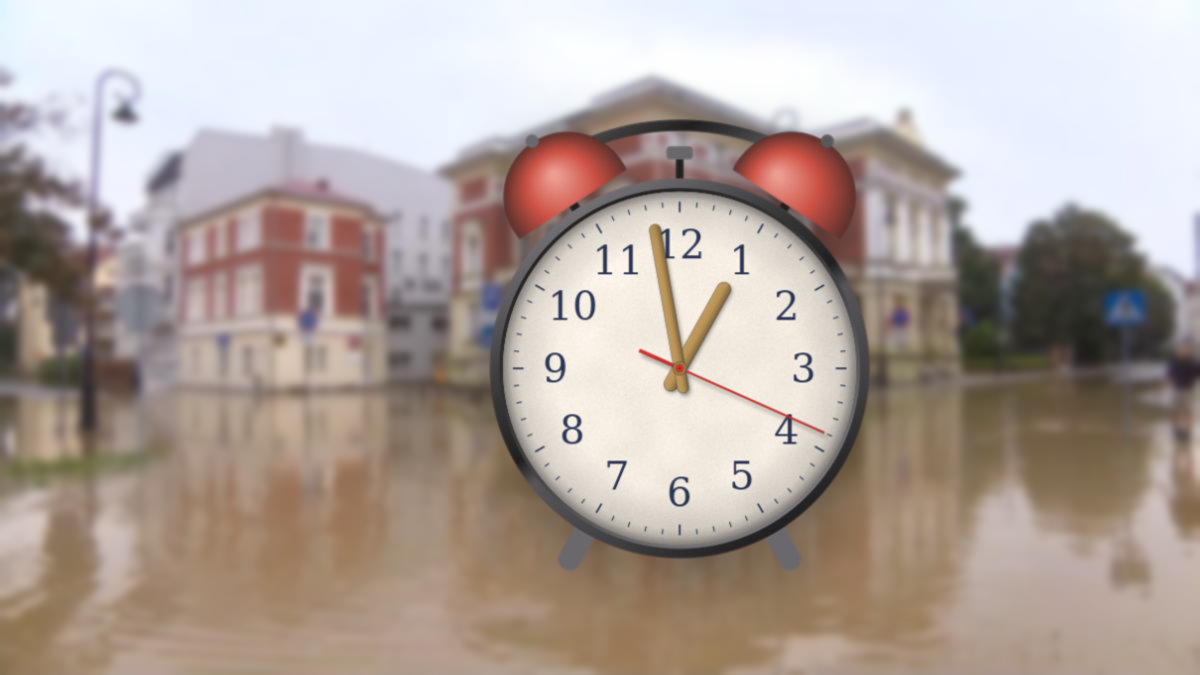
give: {"hour": 12, "minute": 58, "second": 19}
